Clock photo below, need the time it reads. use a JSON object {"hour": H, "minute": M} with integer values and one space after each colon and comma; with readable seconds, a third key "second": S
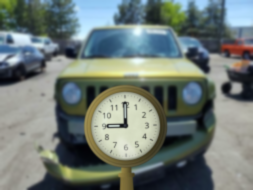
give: {"hour": 9, "minute": 0}
